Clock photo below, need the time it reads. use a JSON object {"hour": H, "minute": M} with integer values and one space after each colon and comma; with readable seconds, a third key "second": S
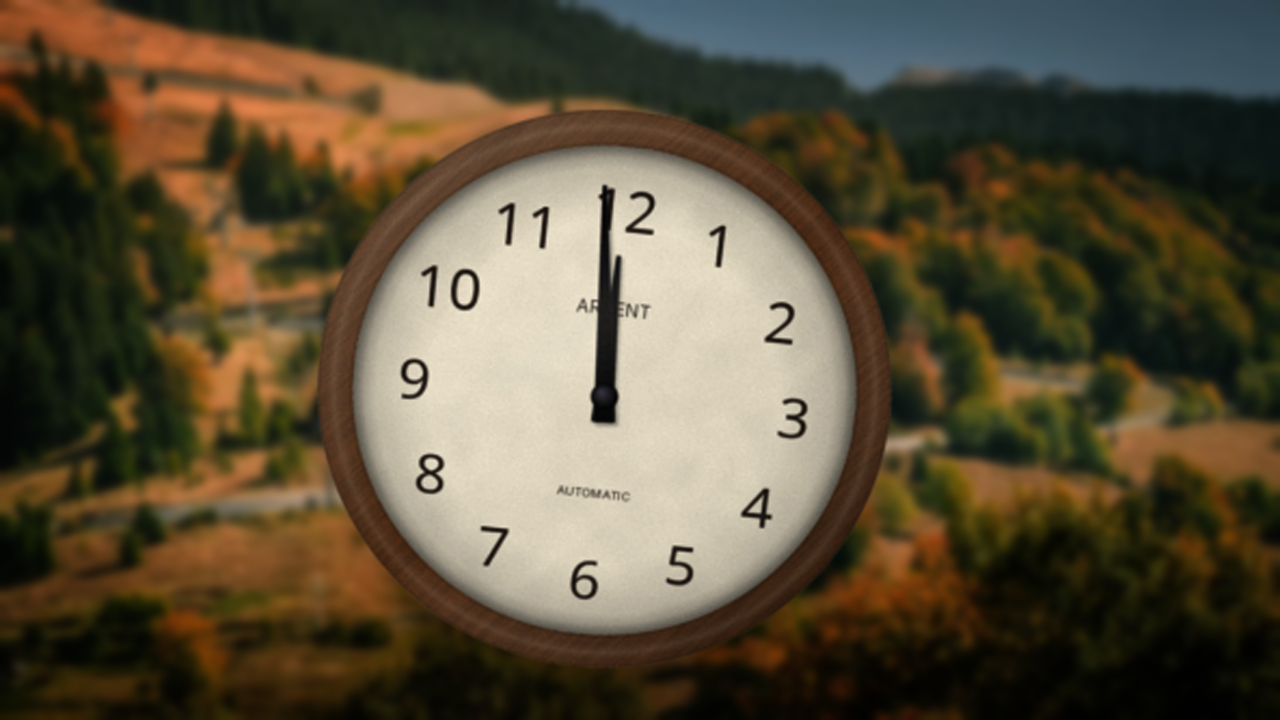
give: {"hour": 11, "minute": 59}
